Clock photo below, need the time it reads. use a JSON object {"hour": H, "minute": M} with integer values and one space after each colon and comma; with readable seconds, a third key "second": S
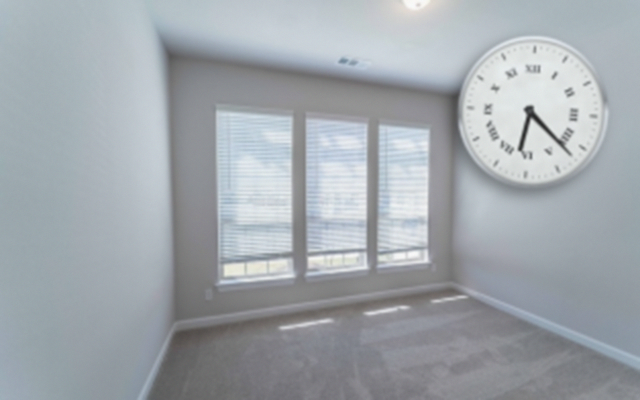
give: {"hour": 6, "minute": 22}
